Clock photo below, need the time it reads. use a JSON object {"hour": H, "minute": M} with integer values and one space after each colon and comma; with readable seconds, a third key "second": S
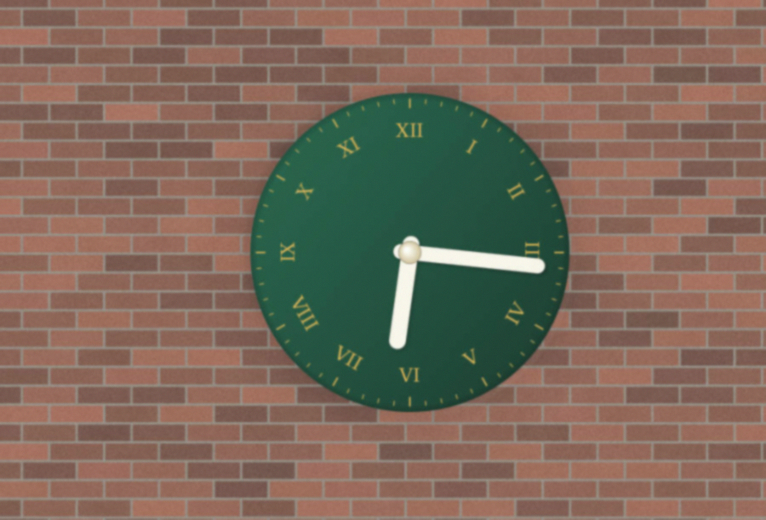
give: {"hour": 6, "minute": 16}
